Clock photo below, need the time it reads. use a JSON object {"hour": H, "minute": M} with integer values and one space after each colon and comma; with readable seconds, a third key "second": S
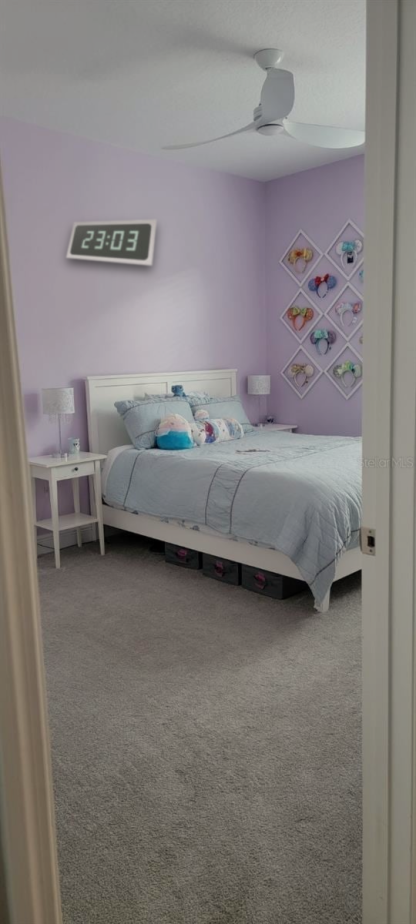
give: {"hour": 23, "minute": 3}
